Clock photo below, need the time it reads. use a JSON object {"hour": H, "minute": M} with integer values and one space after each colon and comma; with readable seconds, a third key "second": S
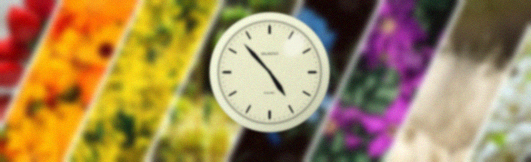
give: {"hour": 4, "minute": 53}
